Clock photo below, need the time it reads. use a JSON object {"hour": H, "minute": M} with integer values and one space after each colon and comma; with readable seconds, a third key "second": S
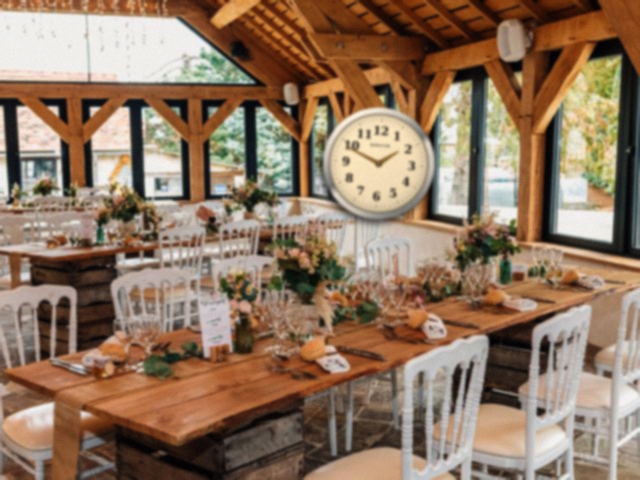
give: {"hour": 1, "minute": 49}
